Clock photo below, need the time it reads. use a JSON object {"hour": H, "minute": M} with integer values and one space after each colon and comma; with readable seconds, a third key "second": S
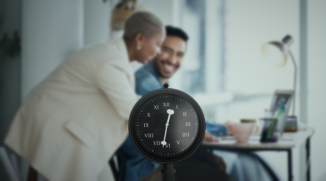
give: {"hour": 12, "minute": 32}
